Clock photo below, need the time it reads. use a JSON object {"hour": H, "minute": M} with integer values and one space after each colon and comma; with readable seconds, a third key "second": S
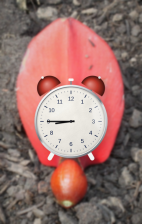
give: {"hour": 8, "minute": 45}
